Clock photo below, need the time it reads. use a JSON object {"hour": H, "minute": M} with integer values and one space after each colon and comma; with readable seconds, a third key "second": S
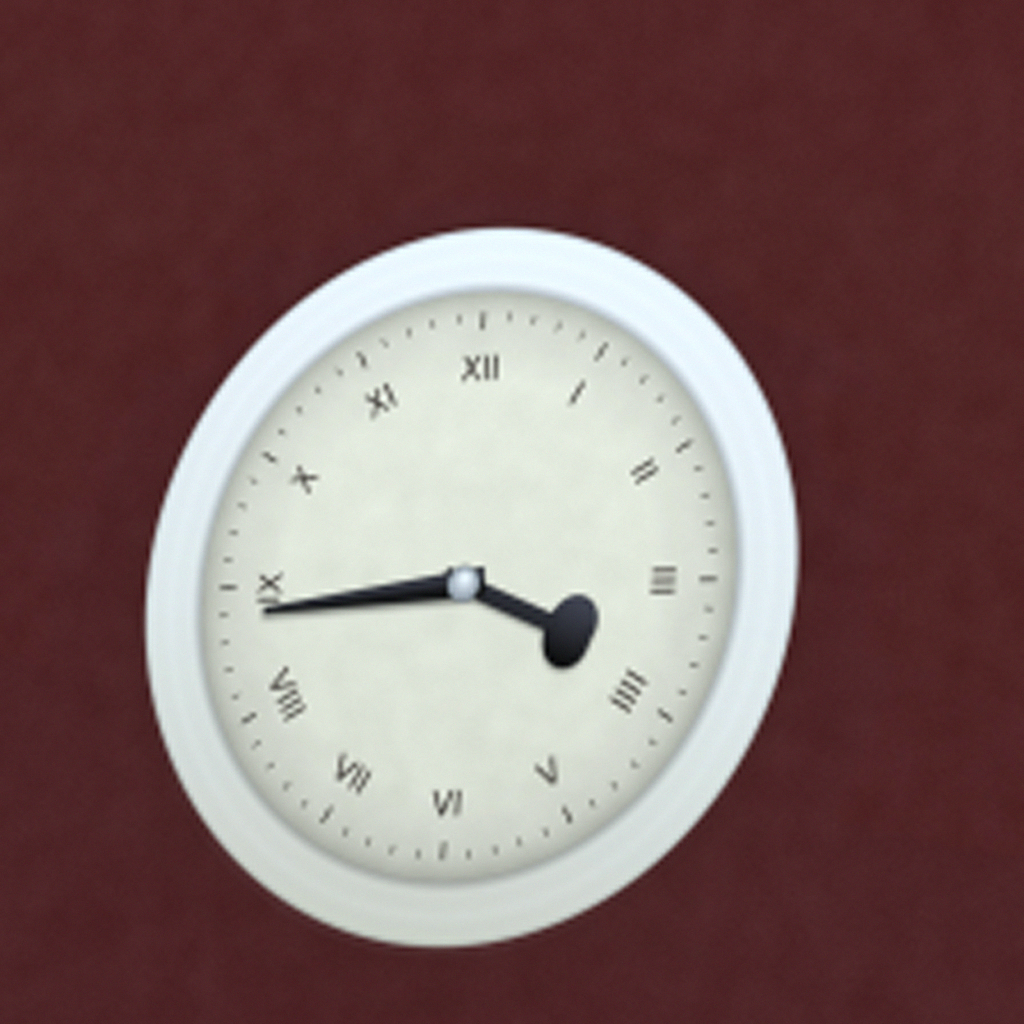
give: {"hour": 3, "minute": 44}
